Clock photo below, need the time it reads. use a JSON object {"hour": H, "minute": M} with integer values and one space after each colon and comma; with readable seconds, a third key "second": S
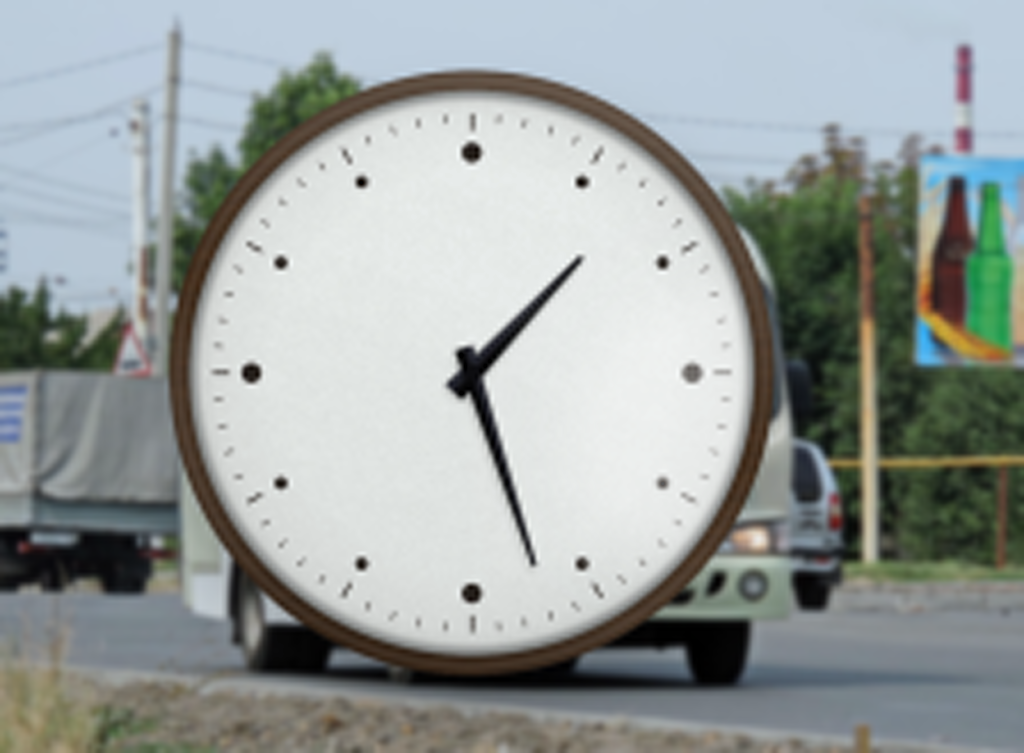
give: {"hour": 1, "minute": 27}
